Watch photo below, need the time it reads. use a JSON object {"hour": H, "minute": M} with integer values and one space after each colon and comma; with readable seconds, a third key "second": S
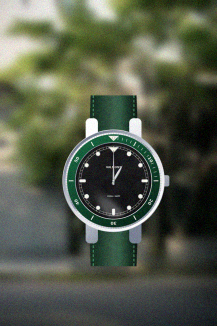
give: {"hour": 1, "minute": 0}
